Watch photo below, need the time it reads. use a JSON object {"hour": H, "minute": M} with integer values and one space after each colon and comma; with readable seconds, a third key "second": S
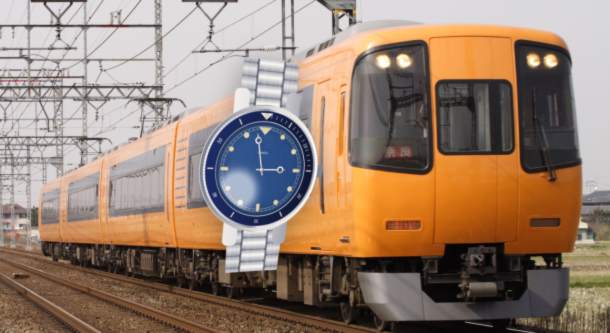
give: {"hour": 2, "minute": 58}
